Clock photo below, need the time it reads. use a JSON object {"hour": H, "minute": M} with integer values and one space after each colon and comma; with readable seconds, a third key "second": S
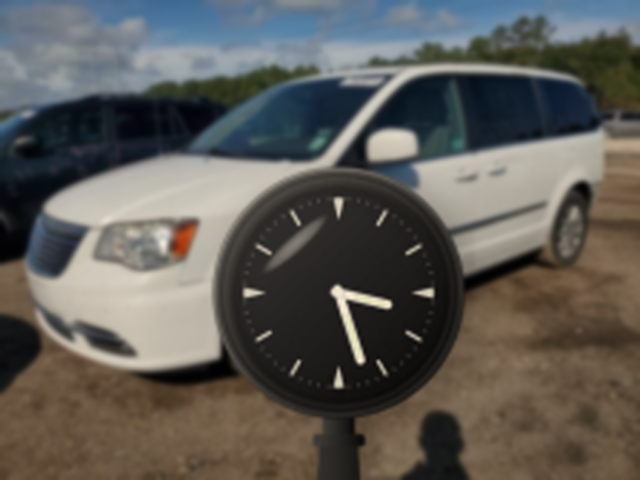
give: {"hour": 3, "minute": 27}
